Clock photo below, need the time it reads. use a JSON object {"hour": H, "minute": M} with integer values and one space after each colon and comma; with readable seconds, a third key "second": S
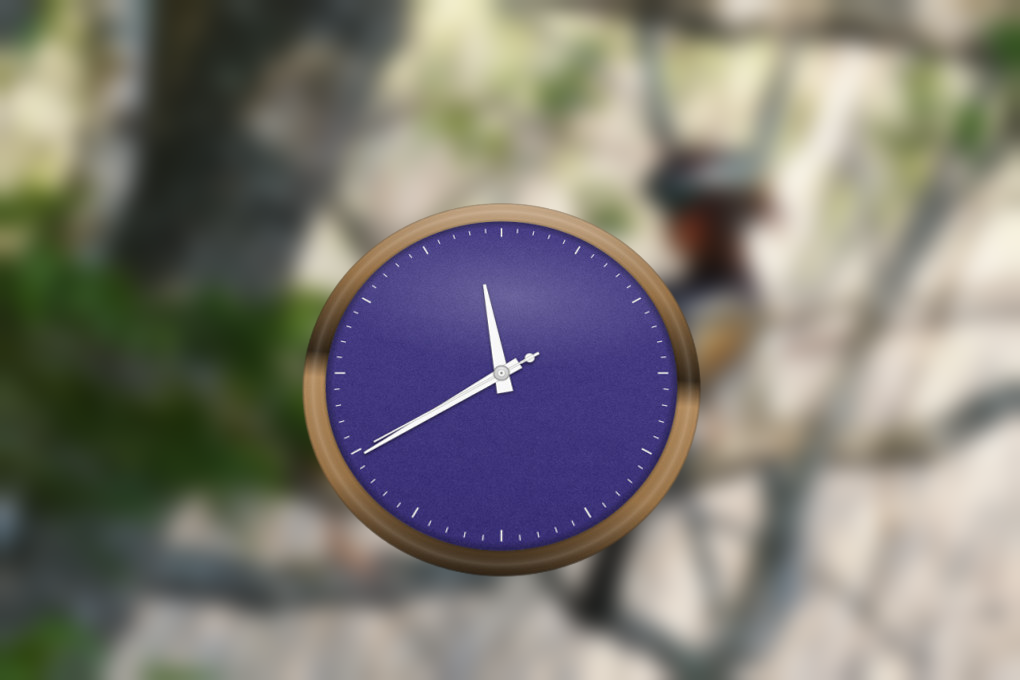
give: {"hour": 11, "minute": 39, "second": 40}
